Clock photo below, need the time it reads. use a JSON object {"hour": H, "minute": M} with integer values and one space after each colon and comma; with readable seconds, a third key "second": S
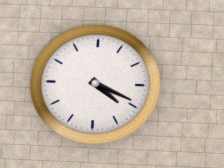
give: {"hour": 4, "minute": 19}
